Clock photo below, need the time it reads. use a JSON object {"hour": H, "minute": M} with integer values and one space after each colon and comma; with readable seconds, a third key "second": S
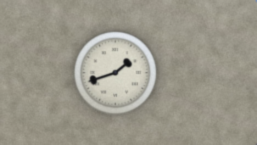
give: {"hour": 1, "minute": 42}
